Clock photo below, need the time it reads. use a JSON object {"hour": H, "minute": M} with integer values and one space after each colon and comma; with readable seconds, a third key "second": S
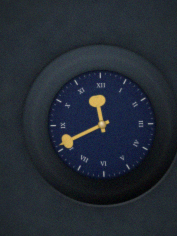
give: {"hour": 11, "minute": 41}
